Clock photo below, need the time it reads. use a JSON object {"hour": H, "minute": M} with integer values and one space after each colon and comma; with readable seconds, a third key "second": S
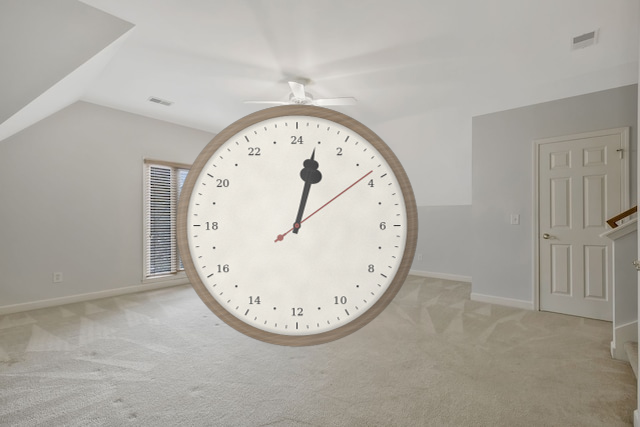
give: {"hour": 1, "minute": 2, "second": 9}
